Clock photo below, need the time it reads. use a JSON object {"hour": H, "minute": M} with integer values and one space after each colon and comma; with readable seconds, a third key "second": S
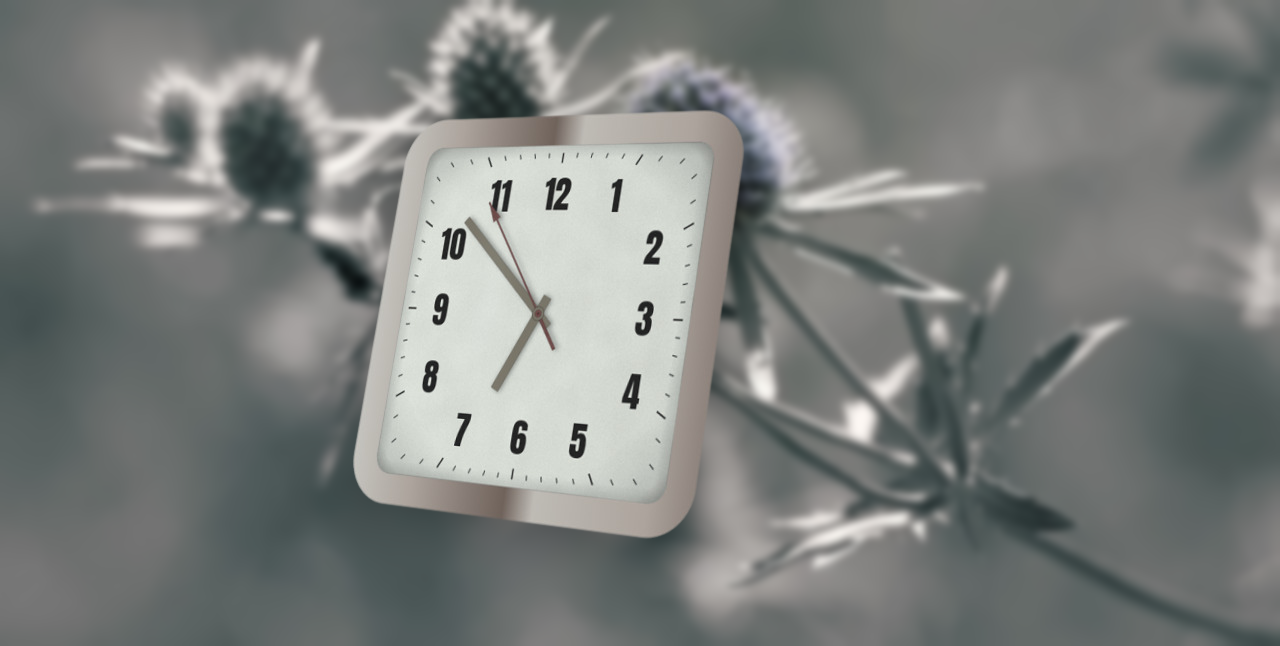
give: {"hour": 6, "minute": 51, "second": 54}
